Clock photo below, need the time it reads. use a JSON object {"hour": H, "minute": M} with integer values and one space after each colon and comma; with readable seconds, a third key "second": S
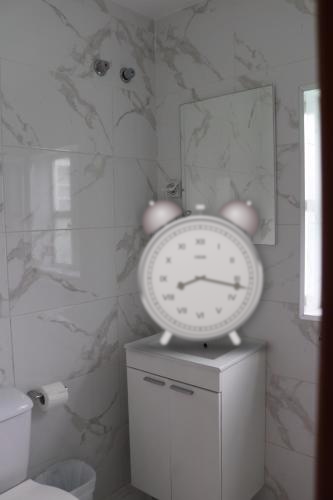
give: {"hour": 8, "minute": 17}
